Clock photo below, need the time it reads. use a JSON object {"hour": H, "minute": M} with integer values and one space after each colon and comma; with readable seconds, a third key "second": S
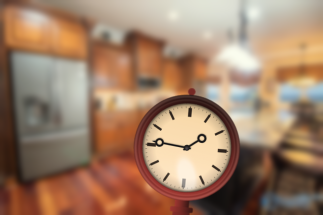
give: {"hour": 1, "minute": 46}
